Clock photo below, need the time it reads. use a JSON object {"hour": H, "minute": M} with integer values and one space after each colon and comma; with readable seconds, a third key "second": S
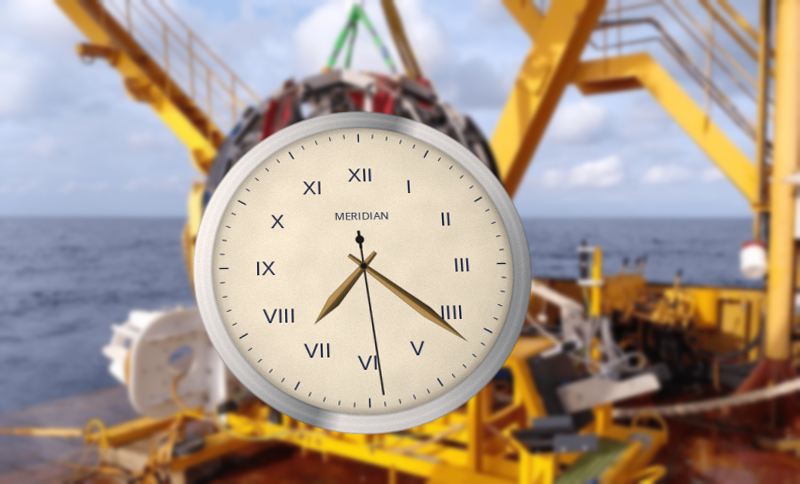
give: {"hour": 7, "minute": 21, "second": 29}
